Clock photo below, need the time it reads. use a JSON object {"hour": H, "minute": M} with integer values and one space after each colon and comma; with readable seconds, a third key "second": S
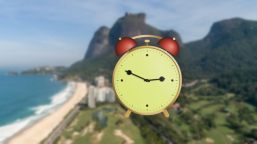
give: {"hour": 2, "minute": 49}
